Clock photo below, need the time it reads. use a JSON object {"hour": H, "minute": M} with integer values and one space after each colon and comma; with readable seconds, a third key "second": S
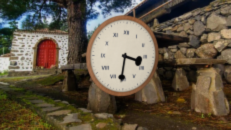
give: {"hour": 3, "minute": 31}
